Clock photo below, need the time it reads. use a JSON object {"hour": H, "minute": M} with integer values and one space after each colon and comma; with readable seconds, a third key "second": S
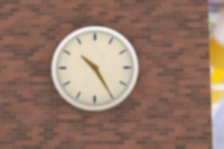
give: {"hour": 10, "minute": 25}
